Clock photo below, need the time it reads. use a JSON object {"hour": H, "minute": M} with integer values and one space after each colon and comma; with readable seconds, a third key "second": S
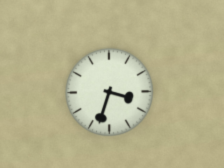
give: {"hour": 3, "minute": 33}
